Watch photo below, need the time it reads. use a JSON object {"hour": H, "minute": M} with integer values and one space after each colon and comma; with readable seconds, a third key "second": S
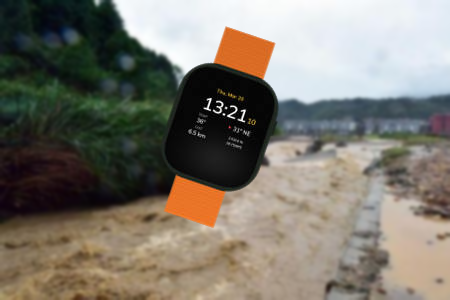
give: {"hour": 13, "minute": 21, "second": 10}
